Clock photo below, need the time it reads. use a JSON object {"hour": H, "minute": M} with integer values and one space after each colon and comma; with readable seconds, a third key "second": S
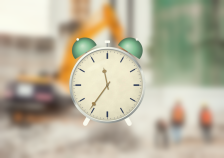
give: {"hour": 11, "minute": 36}
